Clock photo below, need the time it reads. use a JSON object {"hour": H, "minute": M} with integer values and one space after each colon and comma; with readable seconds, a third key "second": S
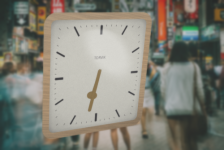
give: {"hour": 6, "minute": 32}
